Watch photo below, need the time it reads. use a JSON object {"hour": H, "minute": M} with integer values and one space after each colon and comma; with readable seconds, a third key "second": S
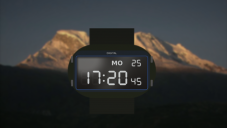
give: {"hour": 17, "minute": 20, "second": 45}
